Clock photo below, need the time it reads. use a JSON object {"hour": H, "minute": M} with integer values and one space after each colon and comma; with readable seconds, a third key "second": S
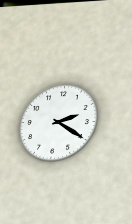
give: {"hour": 2, "minute": 20}
